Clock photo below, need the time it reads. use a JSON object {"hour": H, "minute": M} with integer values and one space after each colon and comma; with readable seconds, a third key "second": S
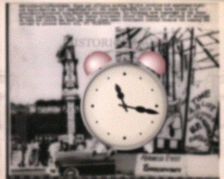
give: {"hour": 11, "minute": 17}
